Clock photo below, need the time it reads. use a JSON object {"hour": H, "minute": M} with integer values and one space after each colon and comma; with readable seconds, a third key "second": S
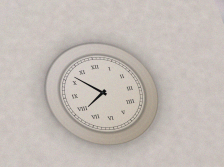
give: {"hour": 7, "minute": 52}
